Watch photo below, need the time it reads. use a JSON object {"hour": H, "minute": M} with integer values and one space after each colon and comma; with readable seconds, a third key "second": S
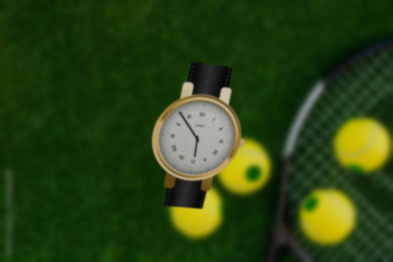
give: {"hour": 5, "minute": 53}
